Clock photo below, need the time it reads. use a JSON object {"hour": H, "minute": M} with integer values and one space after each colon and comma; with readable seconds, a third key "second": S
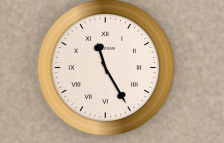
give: {"hour": 11, "minute": 25}
